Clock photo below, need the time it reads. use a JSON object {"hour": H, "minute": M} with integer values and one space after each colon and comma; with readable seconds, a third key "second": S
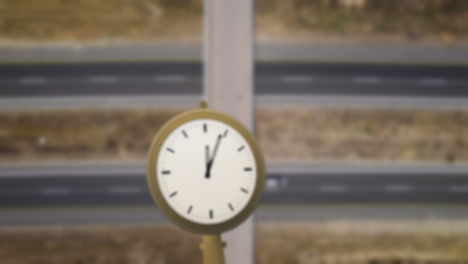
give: {"hour": 12, "minute": 4}
